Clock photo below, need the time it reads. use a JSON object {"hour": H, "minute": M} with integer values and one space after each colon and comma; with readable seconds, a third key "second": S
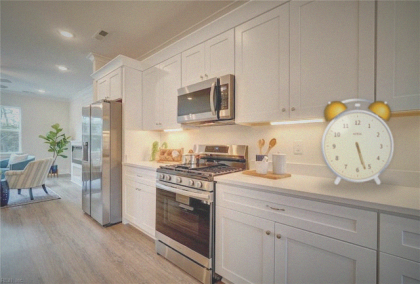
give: {"hour": 5, "minute": 27}
